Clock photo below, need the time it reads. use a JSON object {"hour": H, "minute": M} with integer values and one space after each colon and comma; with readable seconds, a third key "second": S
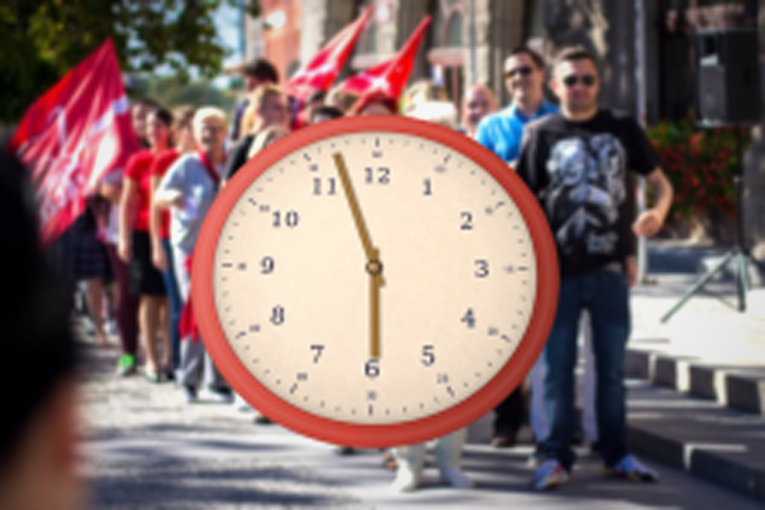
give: {"hour": 5, "minute": 57}
